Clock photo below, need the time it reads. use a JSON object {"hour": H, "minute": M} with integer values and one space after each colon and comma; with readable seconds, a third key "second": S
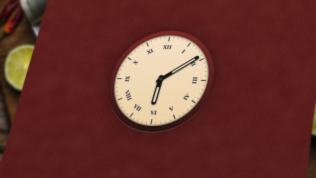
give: {"hour": 6, "minute": 9}
